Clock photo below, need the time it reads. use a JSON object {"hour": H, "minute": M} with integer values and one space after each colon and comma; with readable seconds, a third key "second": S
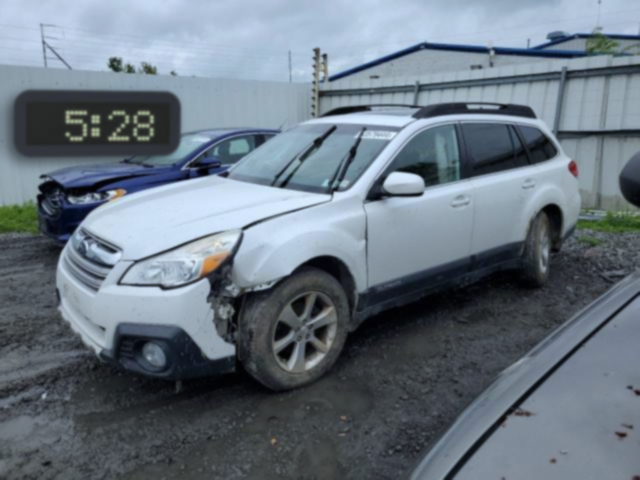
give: {"hour": 5, "minute": 28}
